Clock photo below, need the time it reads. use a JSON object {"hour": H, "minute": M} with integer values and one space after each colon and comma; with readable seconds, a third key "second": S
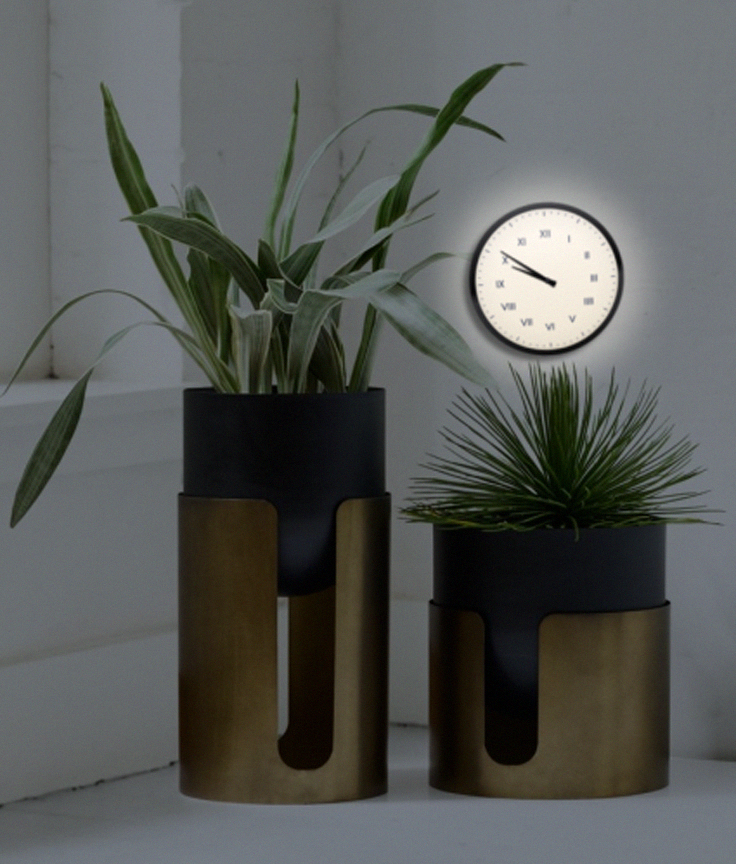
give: {"hour": 9, "minute": 51}
